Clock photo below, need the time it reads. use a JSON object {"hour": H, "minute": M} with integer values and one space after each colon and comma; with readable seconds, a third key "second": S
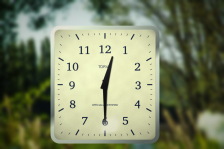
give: {"hour": 12, "minute": 30}
